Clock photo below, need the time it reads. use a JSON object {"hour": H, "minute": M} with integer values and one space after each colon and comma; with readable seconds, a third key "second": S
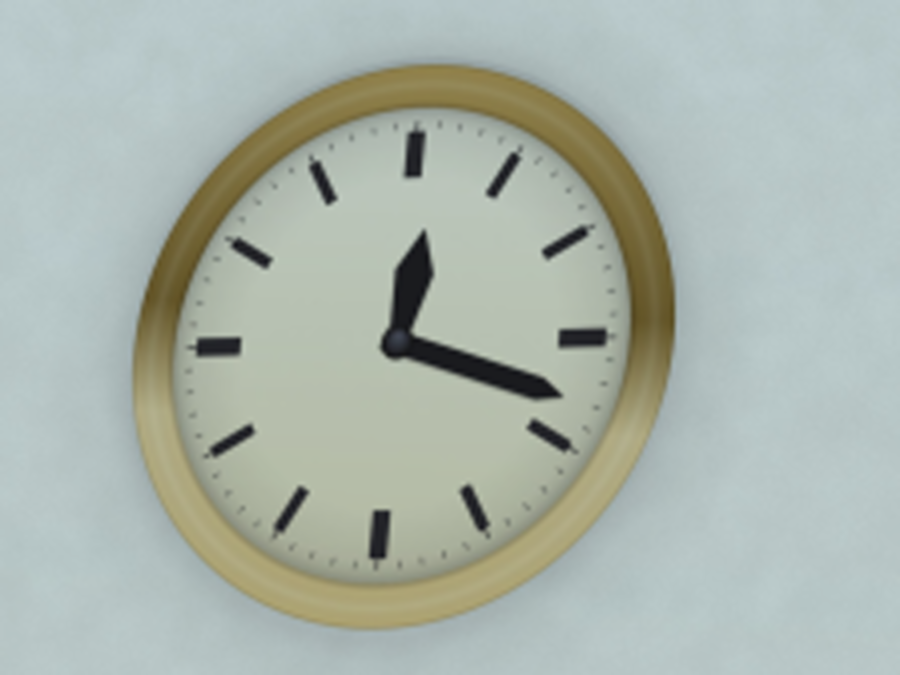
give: {"hour": 12, "minute": 18}
